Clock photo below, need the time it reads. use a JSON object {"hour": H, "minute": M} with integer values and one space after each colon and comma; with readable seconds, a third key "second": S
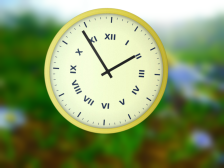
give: {"hour": 1, "minute": 54}
